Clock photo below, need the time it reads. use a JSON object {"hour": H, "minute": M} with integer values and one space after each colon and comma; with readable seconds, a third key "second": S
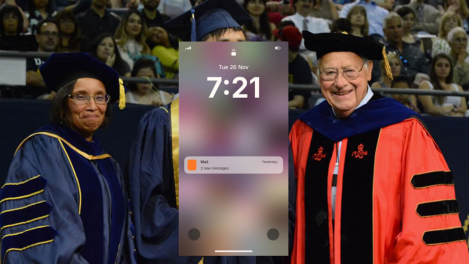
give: {"hour": 7, "minute": 21}
